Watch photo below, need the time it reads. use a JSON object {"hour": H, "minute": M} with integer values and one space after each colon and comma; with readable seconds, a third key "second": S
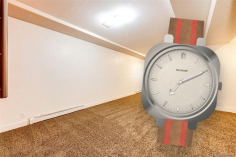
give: {"hour": 7, "minute": 10}
